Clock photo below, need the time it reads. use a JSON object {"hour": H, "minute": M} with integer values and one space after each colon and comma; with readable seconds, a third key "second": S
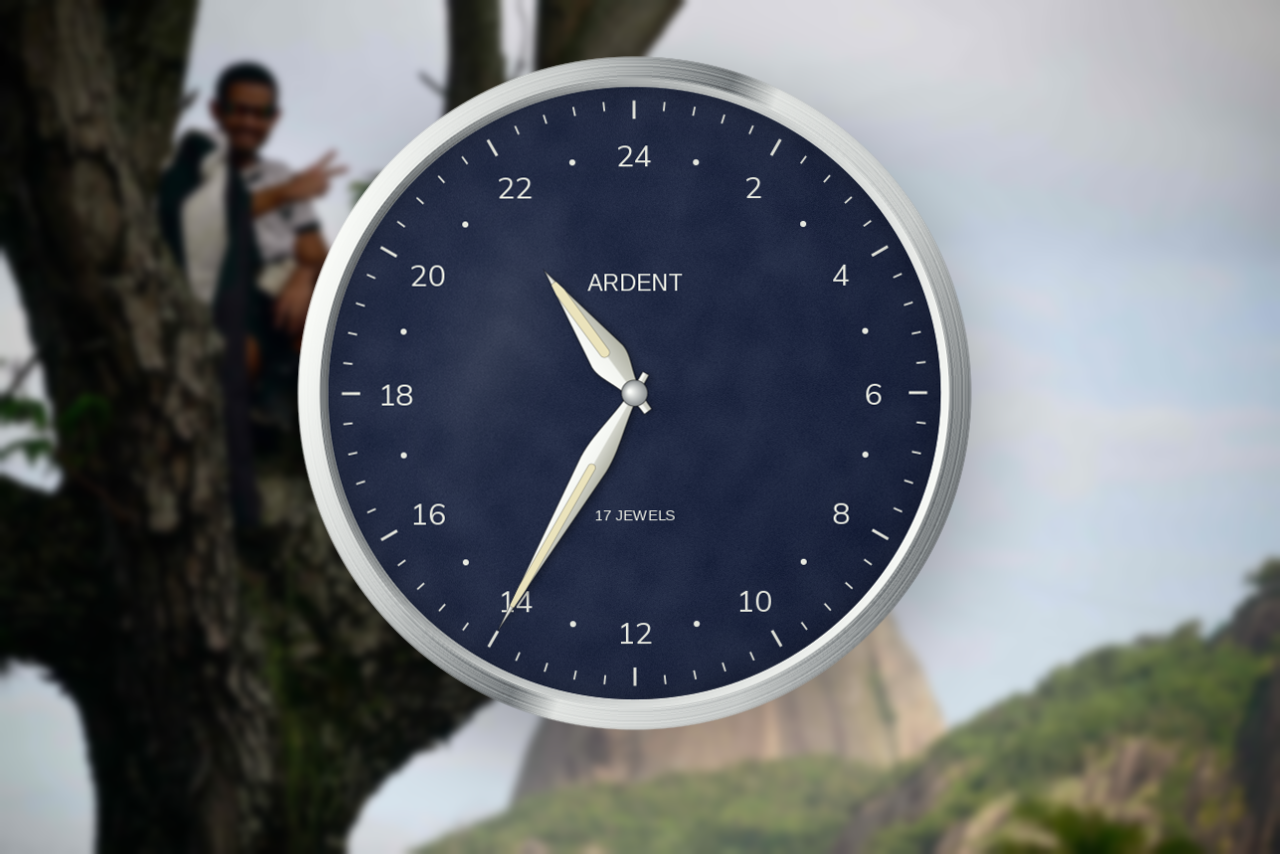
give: {"hour": 21, "minute": 35}
